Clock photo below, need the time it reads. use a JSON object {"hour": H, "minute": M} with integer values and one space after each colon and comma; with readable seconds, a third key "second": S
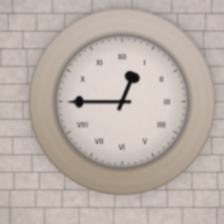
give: {"hour": 12, "minute": 45}
